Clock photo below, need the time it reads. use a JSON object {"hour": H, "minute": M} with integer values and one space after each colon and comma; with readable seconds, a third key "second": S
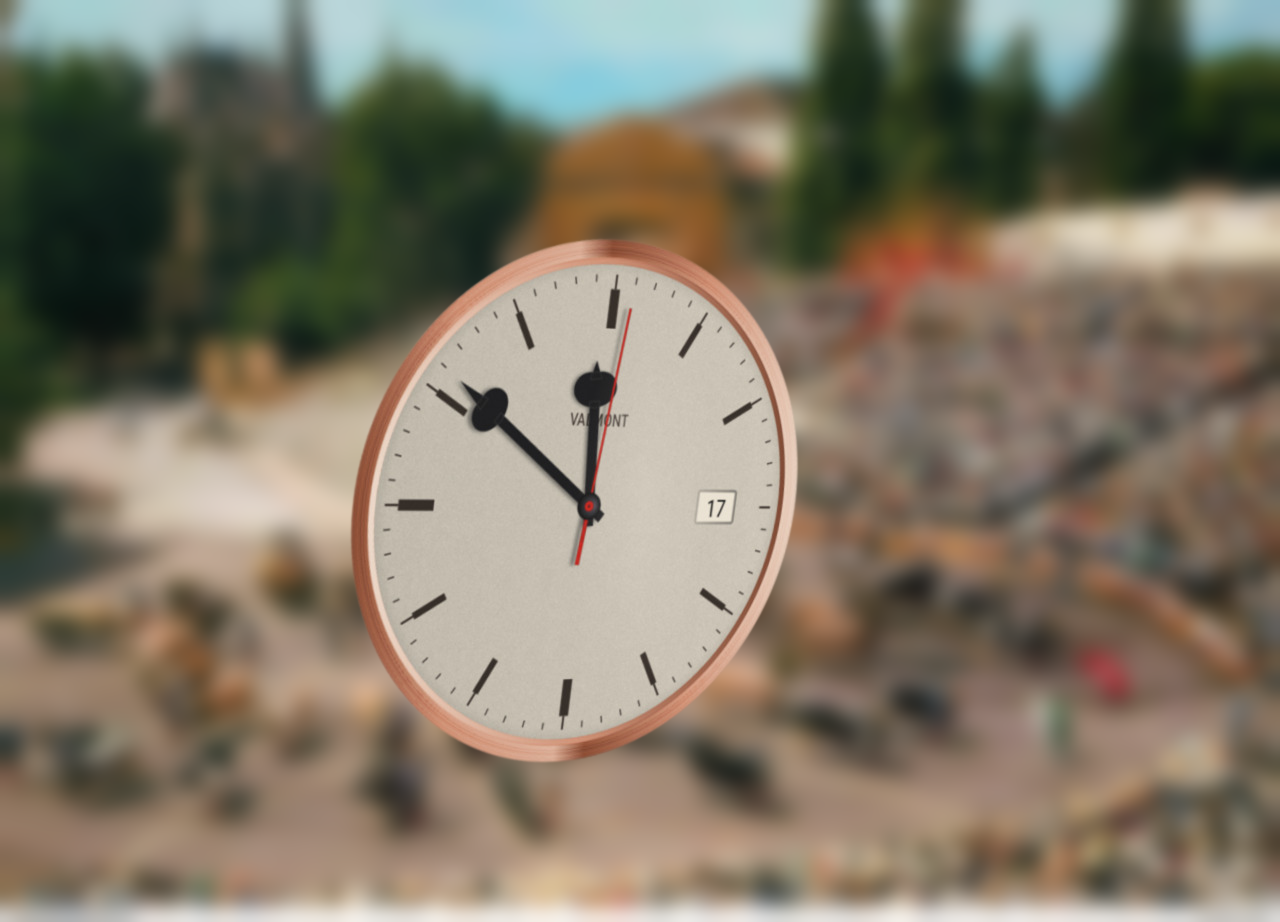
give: {"hour": 11, "minute": 51, "second": 1}
